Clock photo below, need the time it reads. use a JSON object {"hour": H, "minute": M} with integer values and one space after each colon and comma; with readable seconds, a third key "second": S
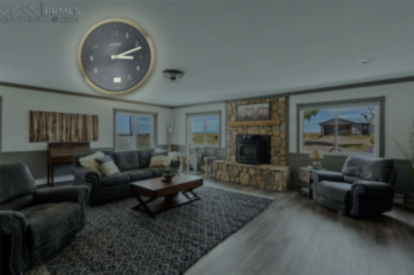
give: {"hour": 3, "minute": 12}
